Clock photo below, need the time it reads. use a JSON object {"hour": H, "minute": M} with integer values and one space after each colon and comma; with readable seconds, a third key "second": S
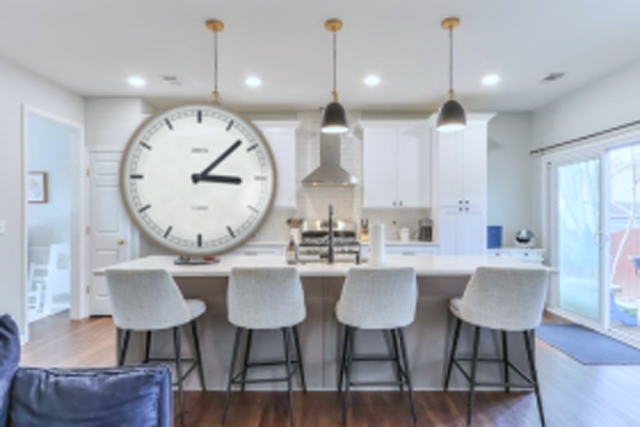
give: {"hour": 3, "minute": 8}
